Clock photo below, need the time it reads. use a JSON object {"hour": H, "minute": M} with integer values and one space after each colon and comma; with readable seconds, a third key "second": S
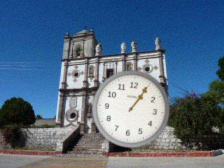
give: {"hour": 1, "minute": 5}
